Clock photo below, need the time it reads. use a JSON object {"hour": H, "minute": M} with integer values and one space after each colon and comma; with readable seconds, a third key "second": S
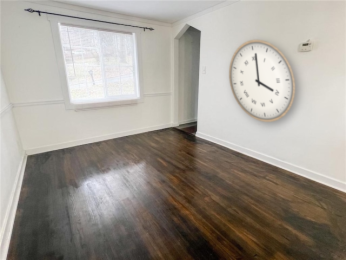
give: {"hour": 4, "minute": 1}
